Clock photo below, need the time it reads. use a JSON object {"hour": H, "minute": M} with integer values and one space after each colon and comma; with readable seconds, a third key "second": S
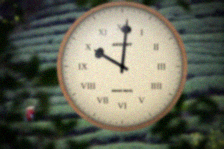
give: {"hour": 10, "minute": 1}
